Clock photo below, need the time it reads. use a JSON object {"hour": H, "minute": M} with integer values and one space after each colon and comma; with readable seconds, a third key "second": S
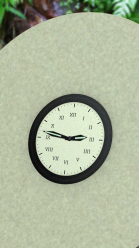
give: {"hour": 2, "minute": 47}
